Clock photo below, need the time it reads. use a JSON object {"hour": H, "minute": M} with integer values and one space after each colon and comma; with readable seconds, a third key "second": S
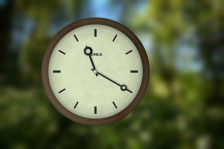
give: {"hour": 11, "minute": 20}
